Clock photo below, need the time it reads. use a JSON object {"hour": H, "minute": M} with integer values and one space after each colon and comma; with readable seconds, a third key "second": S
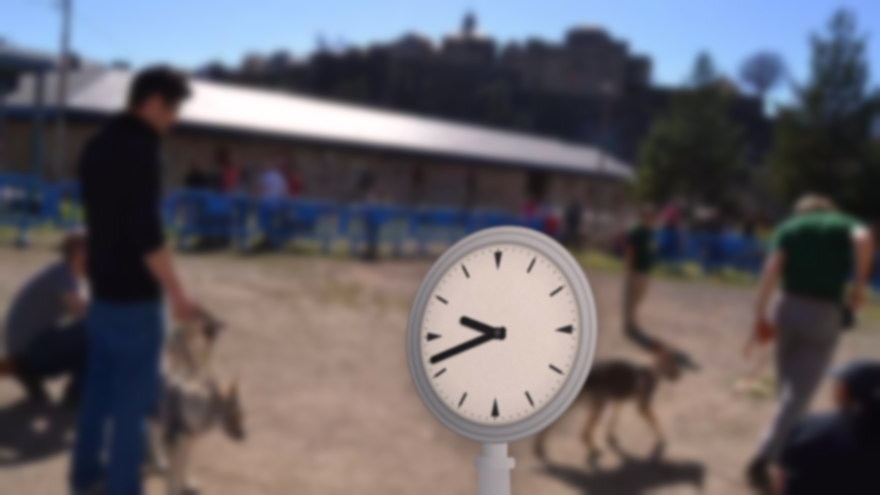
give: {"hour": 9, "minute": 42}
